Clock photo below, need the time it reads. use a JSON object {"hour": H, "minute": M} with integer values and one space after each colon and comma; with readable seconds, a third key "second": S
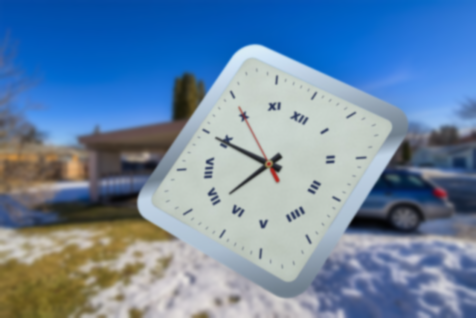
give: {"hour": 6, "minute": 44, "second": 50}
